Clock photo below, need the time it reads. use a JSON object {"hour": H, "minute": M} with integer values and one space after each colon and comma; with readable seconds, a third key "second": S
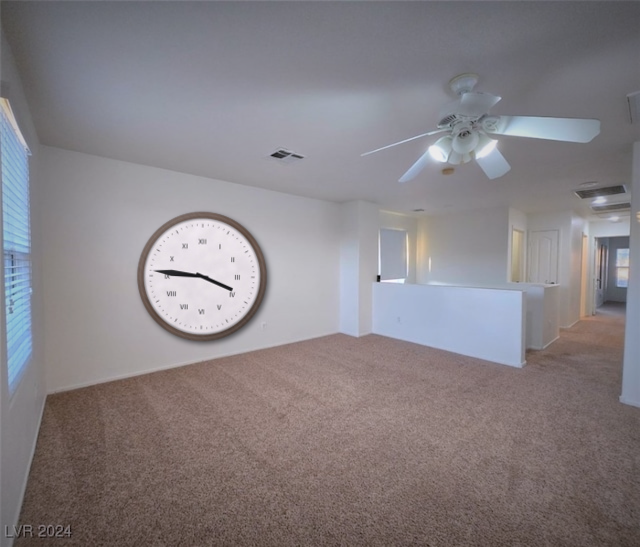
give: {"hour": 3, "minute": 46}
